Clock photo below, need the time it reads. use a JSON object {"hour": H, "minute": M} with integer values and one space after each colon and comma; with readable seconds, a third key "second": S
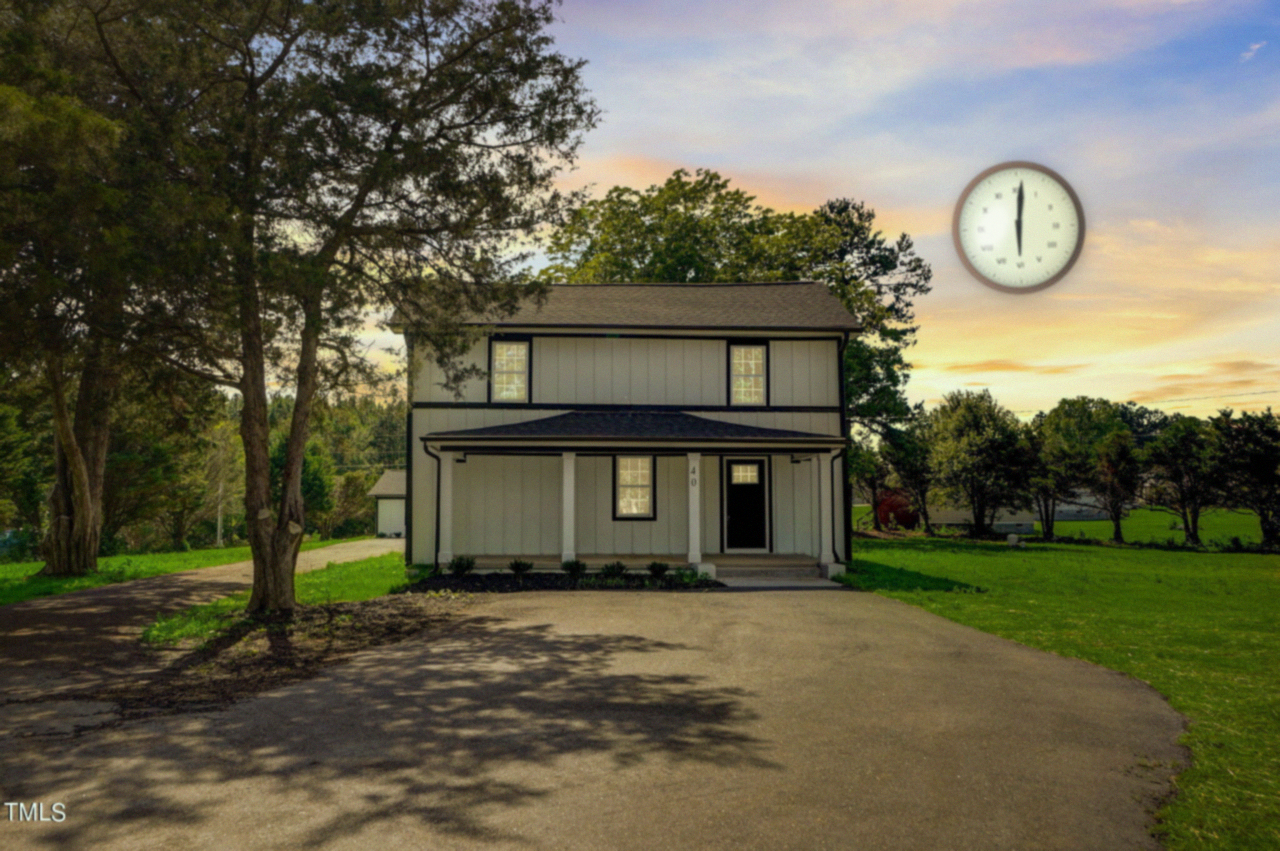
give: {"hour": 6, "minute": 1}
